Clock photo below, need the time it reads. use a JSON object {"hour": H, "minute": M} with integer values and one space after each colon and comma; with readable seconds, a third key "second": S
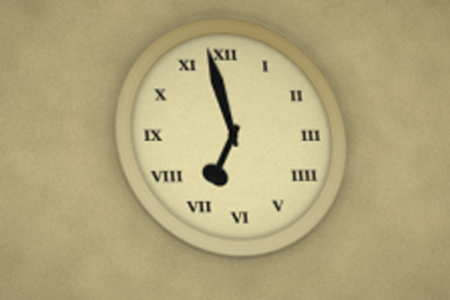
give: {"hour": 6, "minute": 58}
